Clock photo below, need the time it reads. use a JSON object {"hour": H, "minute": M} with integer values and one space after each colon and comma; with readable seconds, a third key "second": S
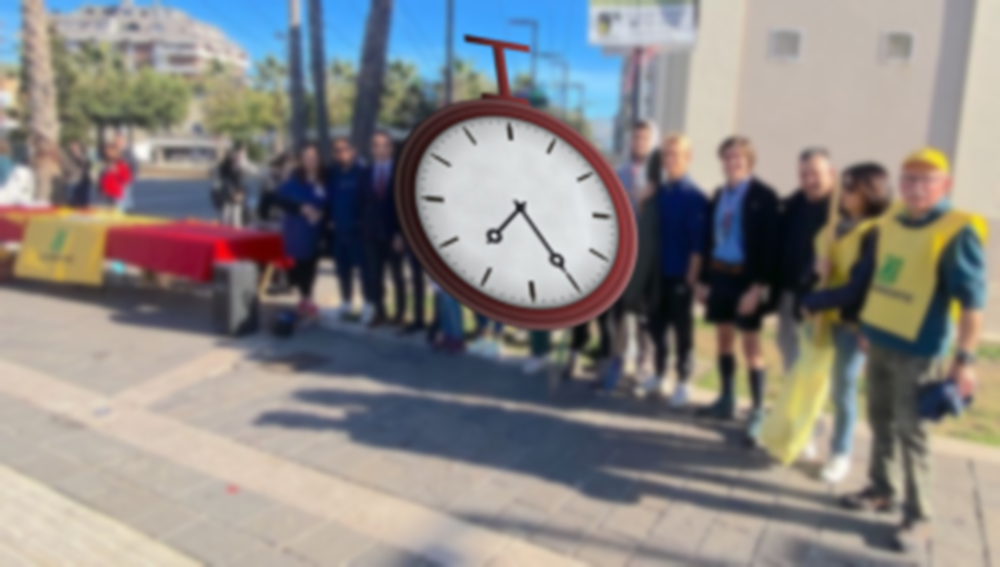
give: {"hour": 7, "minute": 25}
